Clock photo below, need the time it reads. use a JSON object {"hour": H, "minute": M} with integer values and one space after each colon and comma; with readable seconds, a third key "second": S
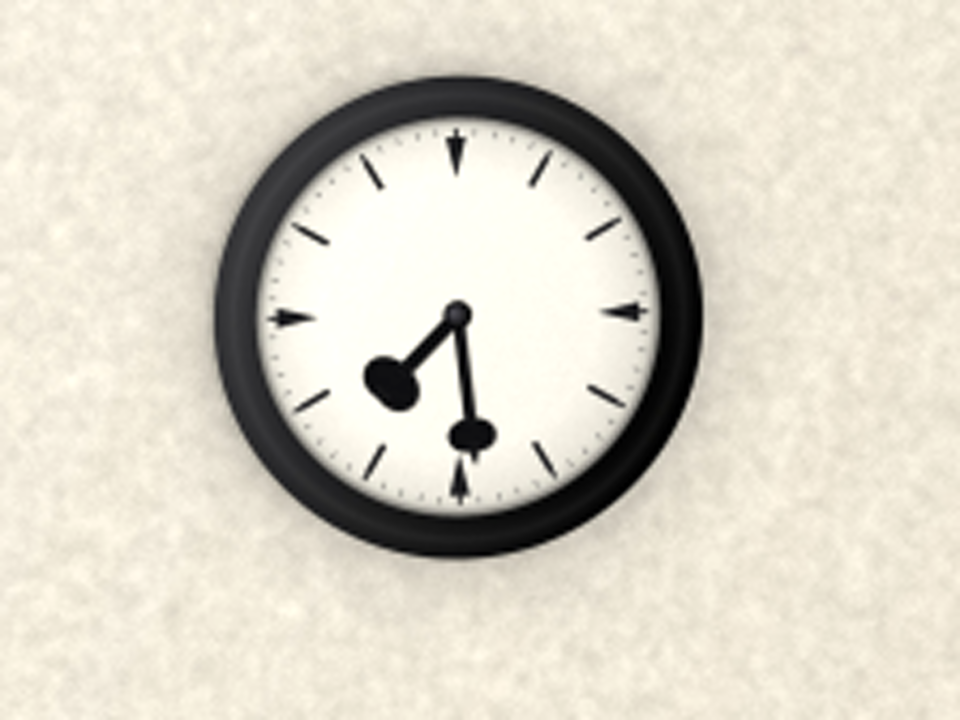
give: {"hour": 7, "minute": 29}
